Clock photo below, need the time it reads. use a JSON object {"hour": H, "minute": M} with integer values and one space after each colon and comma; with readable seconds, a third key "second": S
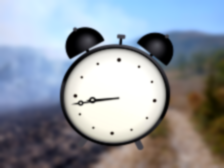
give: {"hour": 8, "minute": 43}
